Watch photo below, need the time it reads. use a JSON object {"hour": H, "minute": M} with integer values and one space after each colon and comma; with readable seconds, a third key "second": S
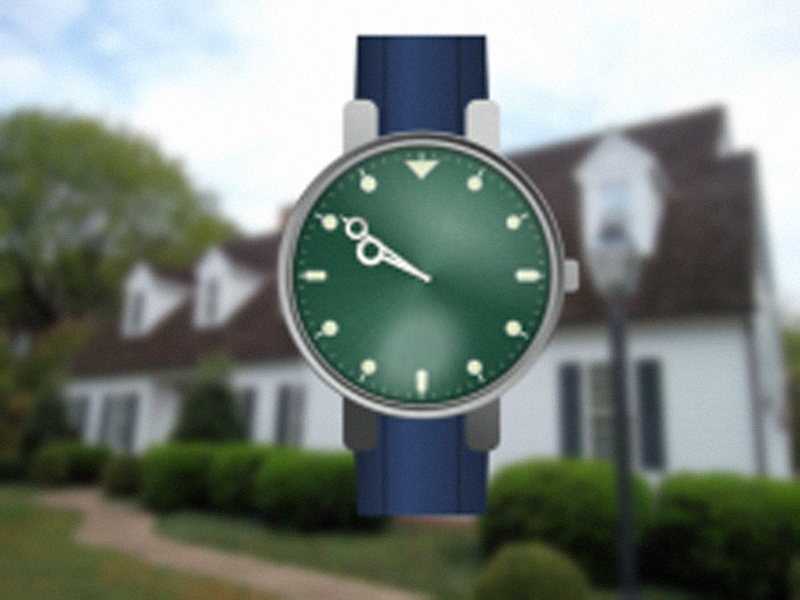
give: {"hour": 9, "minute": 51}
